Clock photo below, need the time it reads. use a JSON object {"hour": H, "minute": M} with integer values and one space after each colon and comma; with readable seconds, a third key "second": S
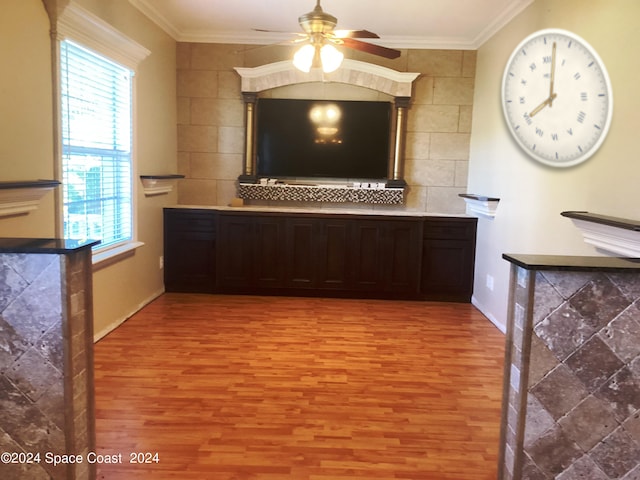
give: {"hour": 8, "minute": 2}
